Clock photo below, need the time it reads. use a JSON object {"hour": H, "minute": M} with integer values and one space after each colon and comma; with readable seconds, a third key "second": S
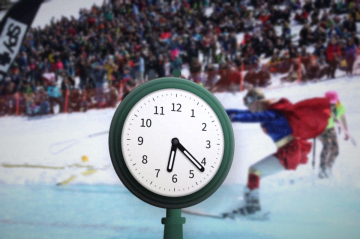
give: {"hour": 6, "minute": 22}
